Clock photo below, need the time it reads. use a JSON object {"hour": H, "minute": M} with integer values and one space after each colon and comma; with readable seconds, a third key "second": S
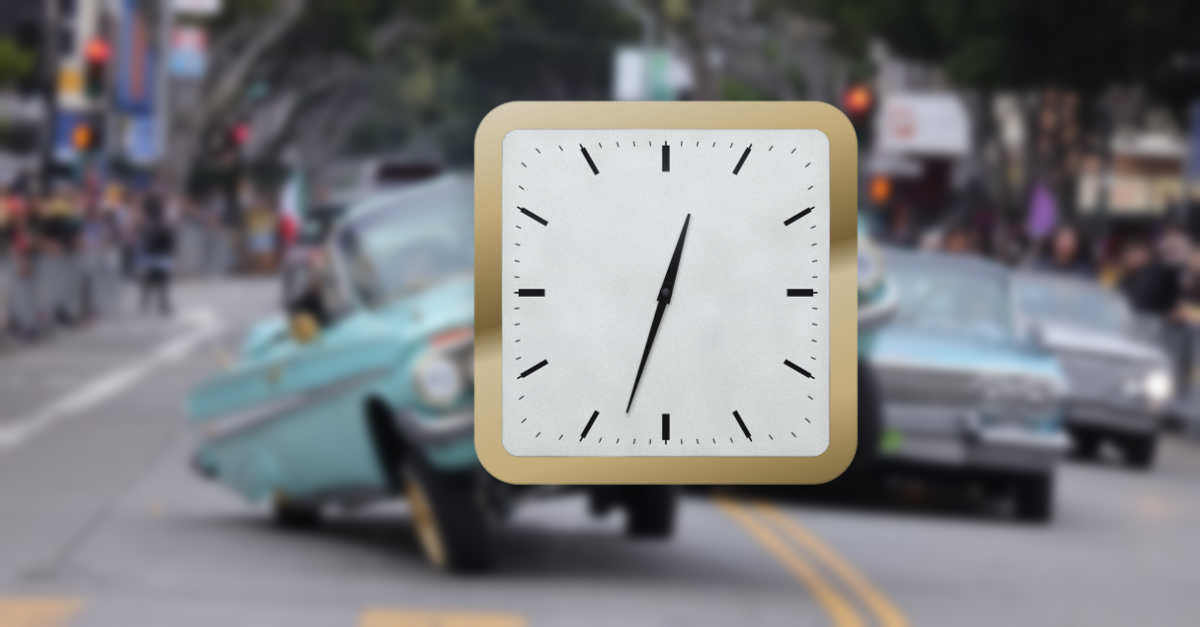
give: {"hour": 12, "minute": 33}
